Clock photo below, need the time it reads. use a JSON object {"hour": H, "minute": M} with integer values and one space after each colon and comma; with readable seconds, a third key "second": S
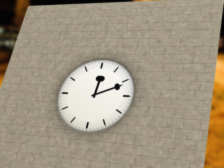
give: {"hour": 12, "minute": 11}
